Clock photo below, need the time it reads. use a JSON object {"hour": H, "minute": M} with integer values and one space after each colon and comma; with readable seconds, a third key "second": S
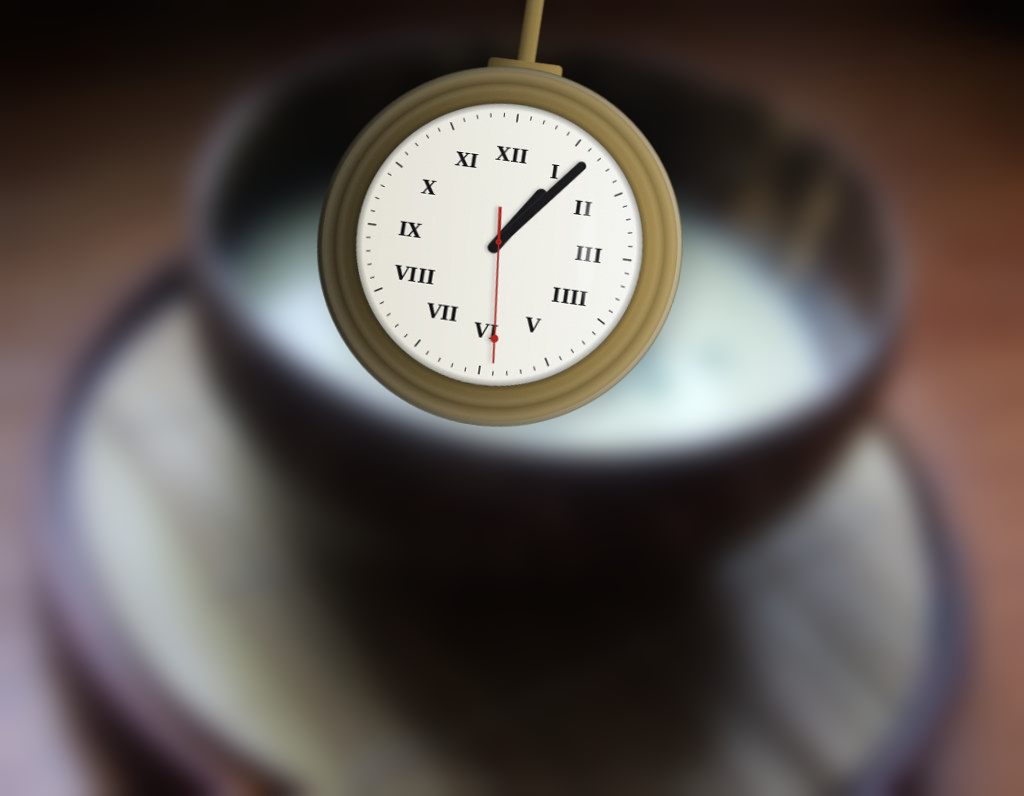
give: {"hour": 1, "minute": 6, "second": 29}
